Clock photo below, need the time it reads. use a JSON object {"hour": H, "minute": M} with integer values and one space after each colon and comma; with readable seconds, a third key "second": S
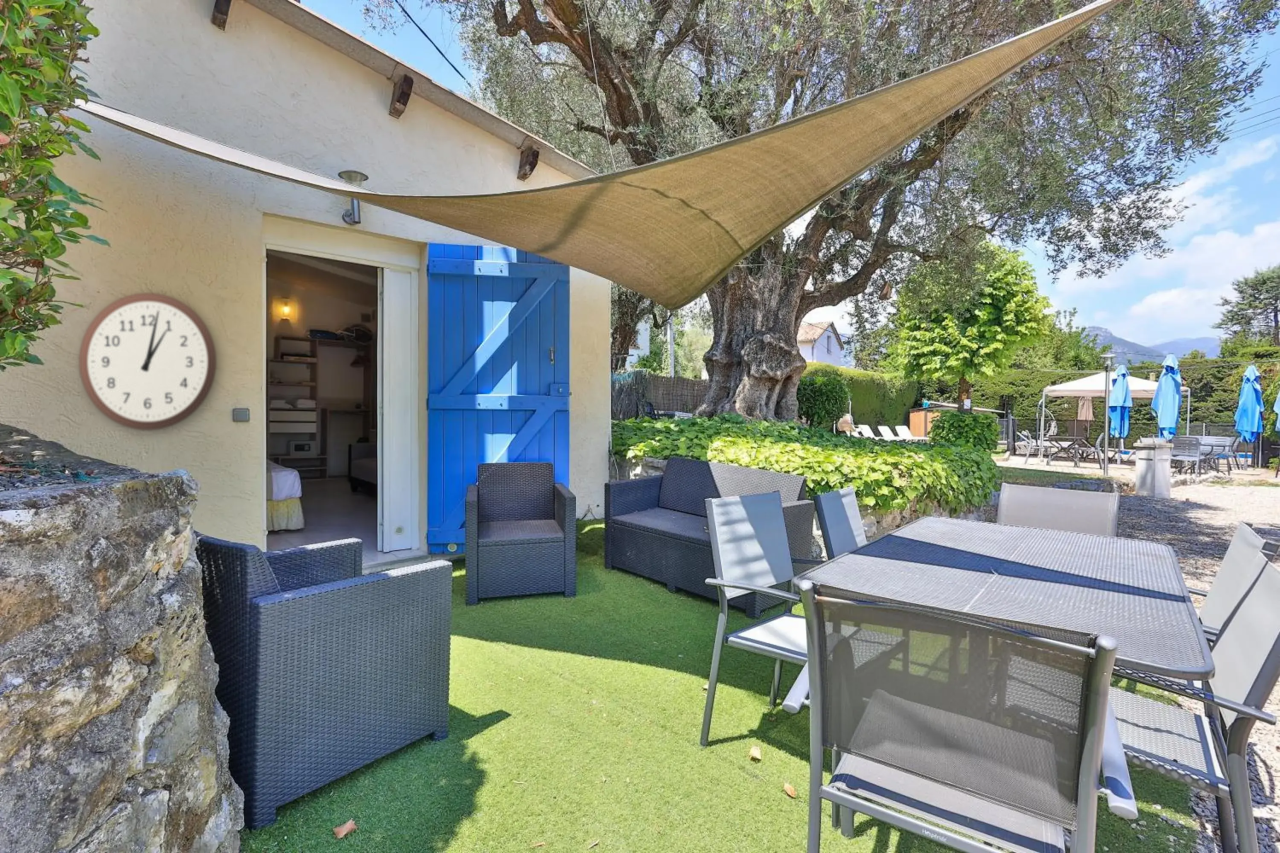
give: {"hour": 1, "minute": 2}
